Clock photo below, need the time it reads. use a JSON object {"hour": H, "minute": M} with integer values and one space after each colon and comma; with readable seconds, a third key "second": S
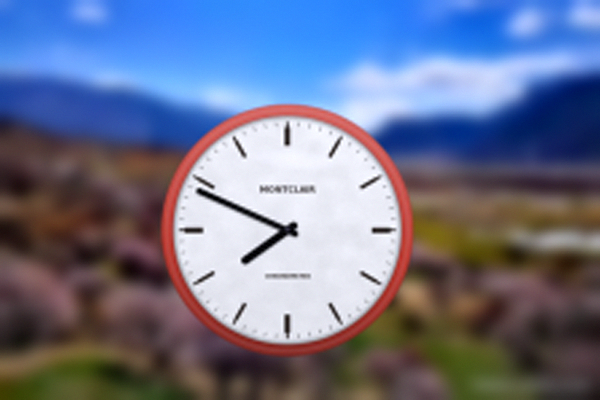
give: {"hour": 7, "minute": 49}
